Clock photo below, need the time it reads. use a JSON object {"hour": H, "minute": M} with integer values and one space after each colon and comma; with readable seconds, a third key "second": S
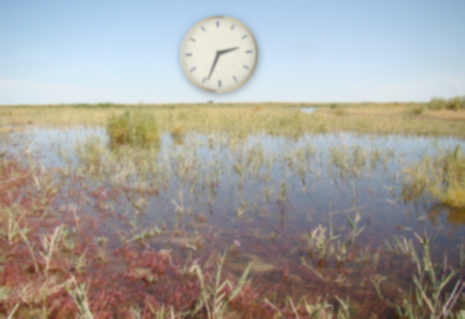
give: {"hour": 2, "minute": 34}
